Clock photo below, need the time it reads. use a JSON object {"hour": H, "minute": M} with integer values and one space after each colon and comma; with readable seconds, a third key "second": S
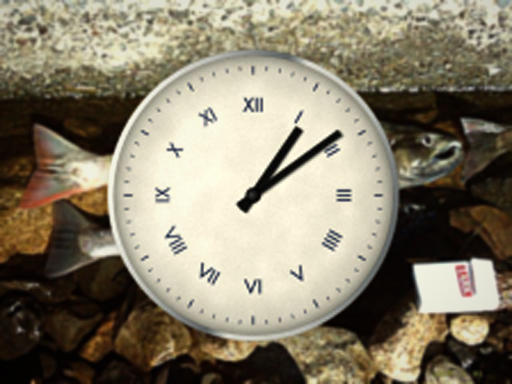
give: {"hour": 1, "minute": 9}
